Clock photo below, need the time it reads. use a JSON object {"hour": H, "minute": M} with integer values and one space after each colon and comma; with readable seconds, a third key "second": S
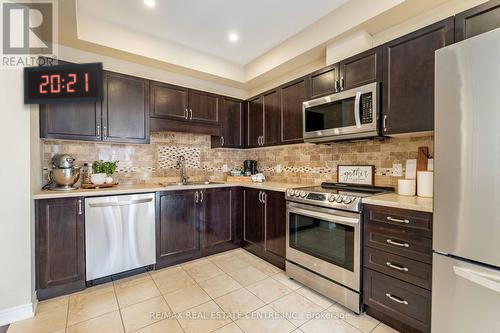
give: {"hour": 20, "minute": 21}
